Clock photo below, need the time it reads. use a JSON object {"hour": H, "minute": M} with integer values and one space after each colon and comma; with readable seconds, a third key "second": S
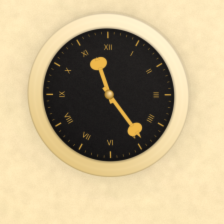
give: {"hour": 11, "minute": 24}
